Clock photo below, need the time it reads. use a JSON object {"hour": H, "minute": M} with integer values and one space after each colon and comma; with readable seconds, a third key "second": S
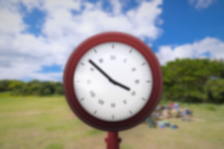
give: {"hour": 3, "minute": 52}
